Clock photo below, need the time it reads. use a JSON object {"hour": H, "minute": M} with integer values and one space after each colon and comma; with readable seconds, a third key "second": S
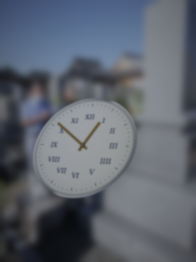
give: {"hour": 12, "minute": 51}
